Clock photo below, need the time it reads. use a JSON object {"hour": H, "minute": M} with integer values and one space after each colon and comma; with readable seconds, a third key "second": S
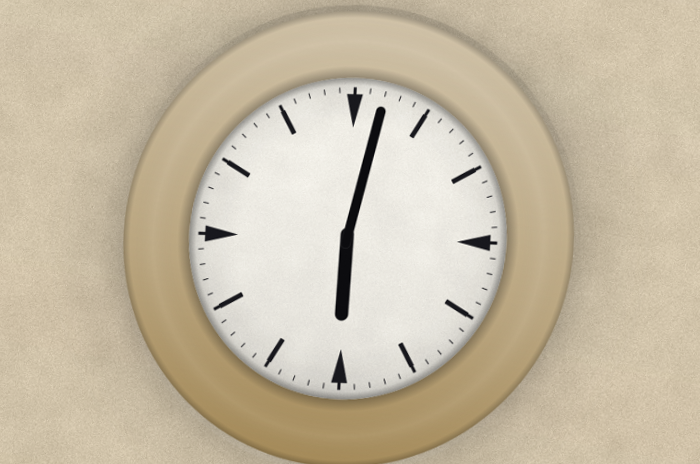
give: {"hour": 6, "minute": 2}
